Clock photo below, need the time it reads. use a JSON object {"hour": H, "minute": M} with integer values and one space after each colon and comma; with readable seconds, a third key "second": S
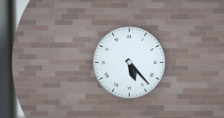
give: {"hour": 5, "minute": 23}
